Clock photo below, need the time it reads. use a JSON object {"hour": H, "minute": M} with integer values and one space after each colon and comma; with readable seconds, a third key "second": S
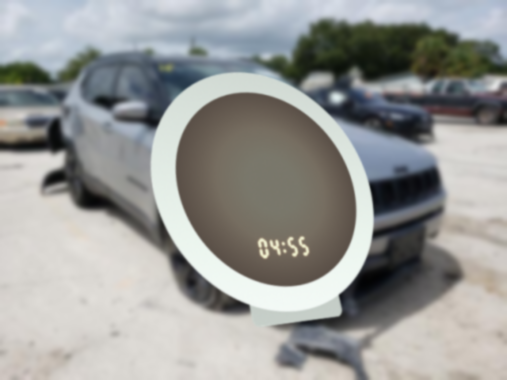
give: {"hour": 4, "minute": 55}
